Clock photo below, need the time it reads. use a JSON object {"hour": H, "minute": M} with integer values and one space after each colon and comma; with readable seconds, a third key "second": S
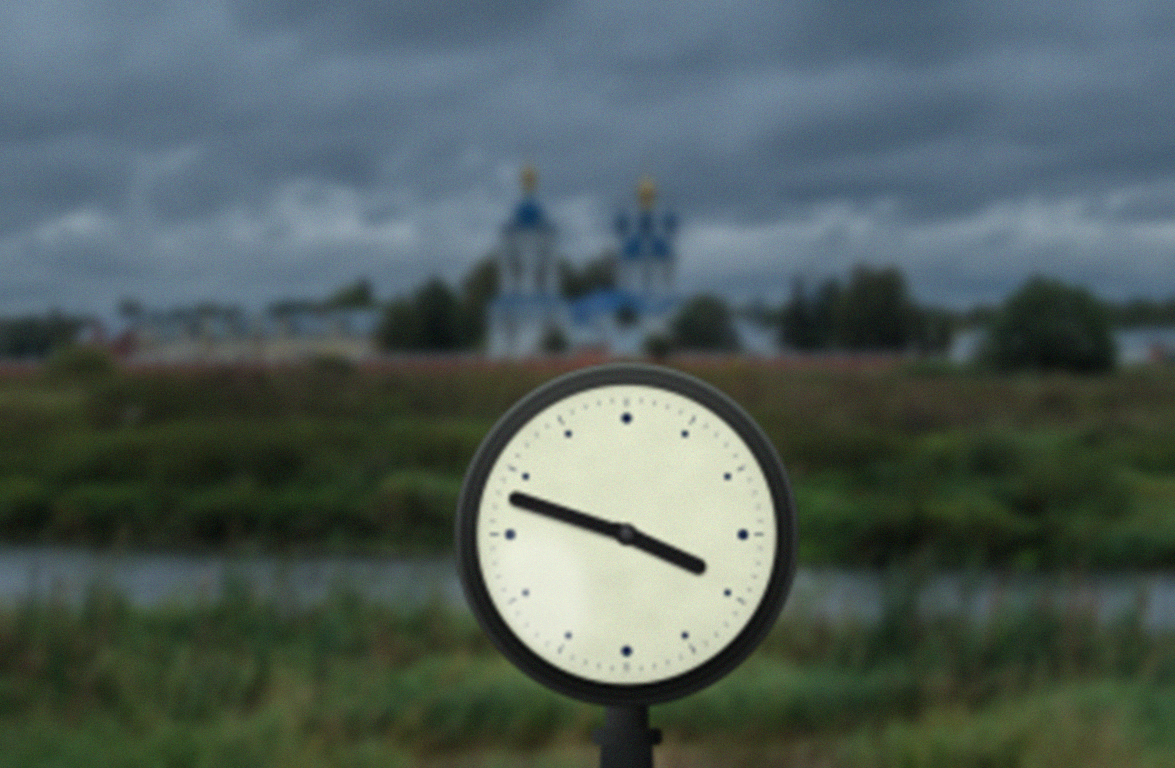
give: {"hour": 3, "minute": 48}
